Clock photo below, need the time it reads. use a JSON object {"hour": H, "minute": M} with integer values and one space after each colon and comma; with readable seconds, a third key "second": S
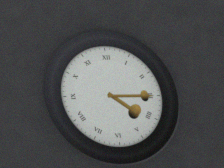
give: {"hour": 4, "minute": 15}
